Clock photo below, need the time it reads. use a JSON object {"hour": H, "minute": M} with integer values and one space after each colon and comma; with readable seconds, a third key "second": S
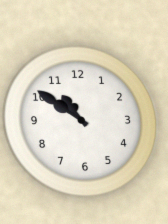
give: {"hour": 10, "minute": 51}
